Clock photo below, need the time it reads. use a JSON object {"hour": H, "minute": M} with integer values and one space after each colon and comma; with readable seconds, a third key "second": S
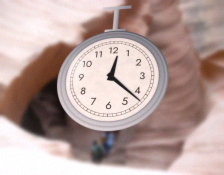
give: {"hour": 12, "minute": 22}
